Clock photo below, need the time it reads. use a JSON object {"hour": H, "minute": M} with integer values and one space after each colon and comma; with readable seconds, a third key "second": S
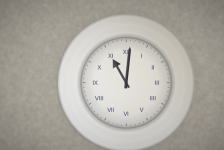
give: {"hour": 11, "minute": 1}
